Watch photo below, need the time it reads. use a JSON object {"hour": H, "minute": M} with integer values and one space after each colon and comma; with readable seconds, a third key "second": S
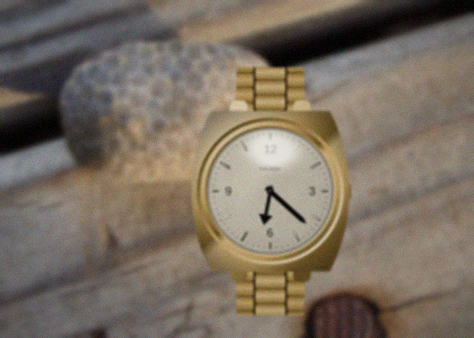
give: {"hour": 6, "minute": 22}
